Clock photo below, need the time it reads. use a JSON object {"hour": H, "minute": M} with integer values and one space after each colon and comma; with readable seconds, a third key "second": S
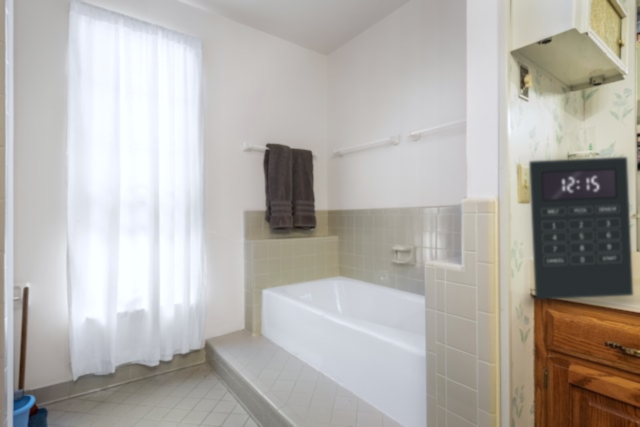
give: {"hour": 12, "minute": 15}
